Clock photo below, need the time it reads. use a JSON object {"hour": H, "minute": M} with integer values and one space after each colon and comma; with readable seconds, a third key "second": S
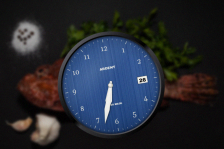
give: {"hour": 6, "minute": 33}
